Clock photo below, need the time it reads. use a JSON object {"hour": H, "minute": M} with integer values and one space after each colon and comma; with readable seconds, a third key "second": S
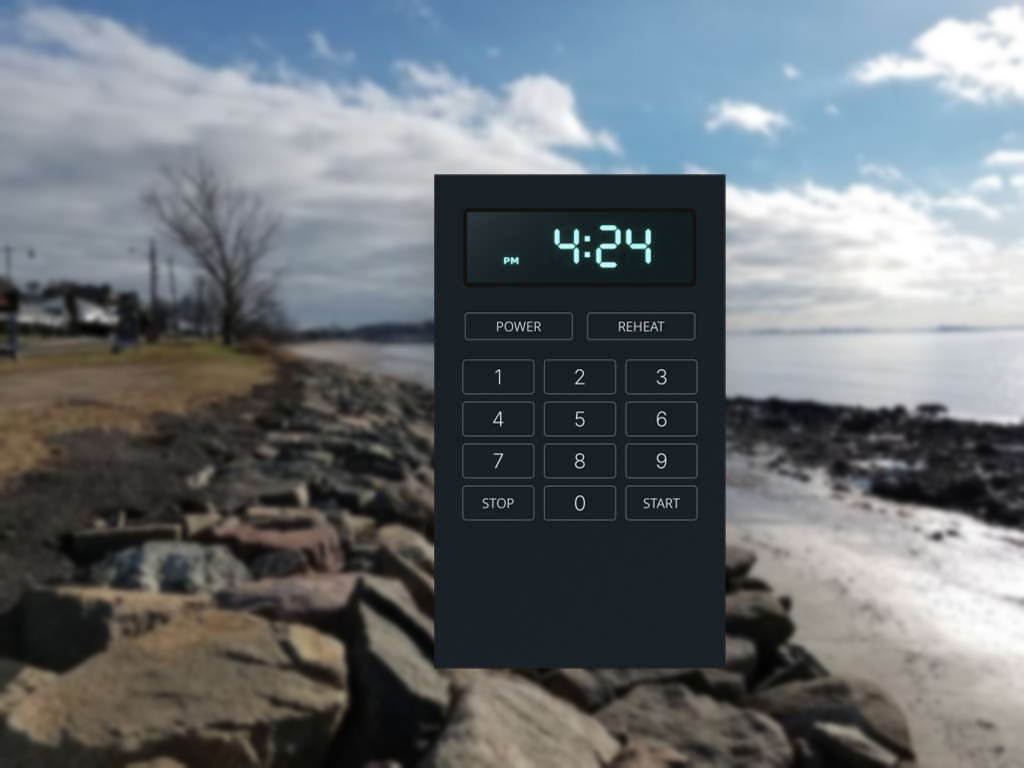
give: {"hour": 4, "minute": 24}
